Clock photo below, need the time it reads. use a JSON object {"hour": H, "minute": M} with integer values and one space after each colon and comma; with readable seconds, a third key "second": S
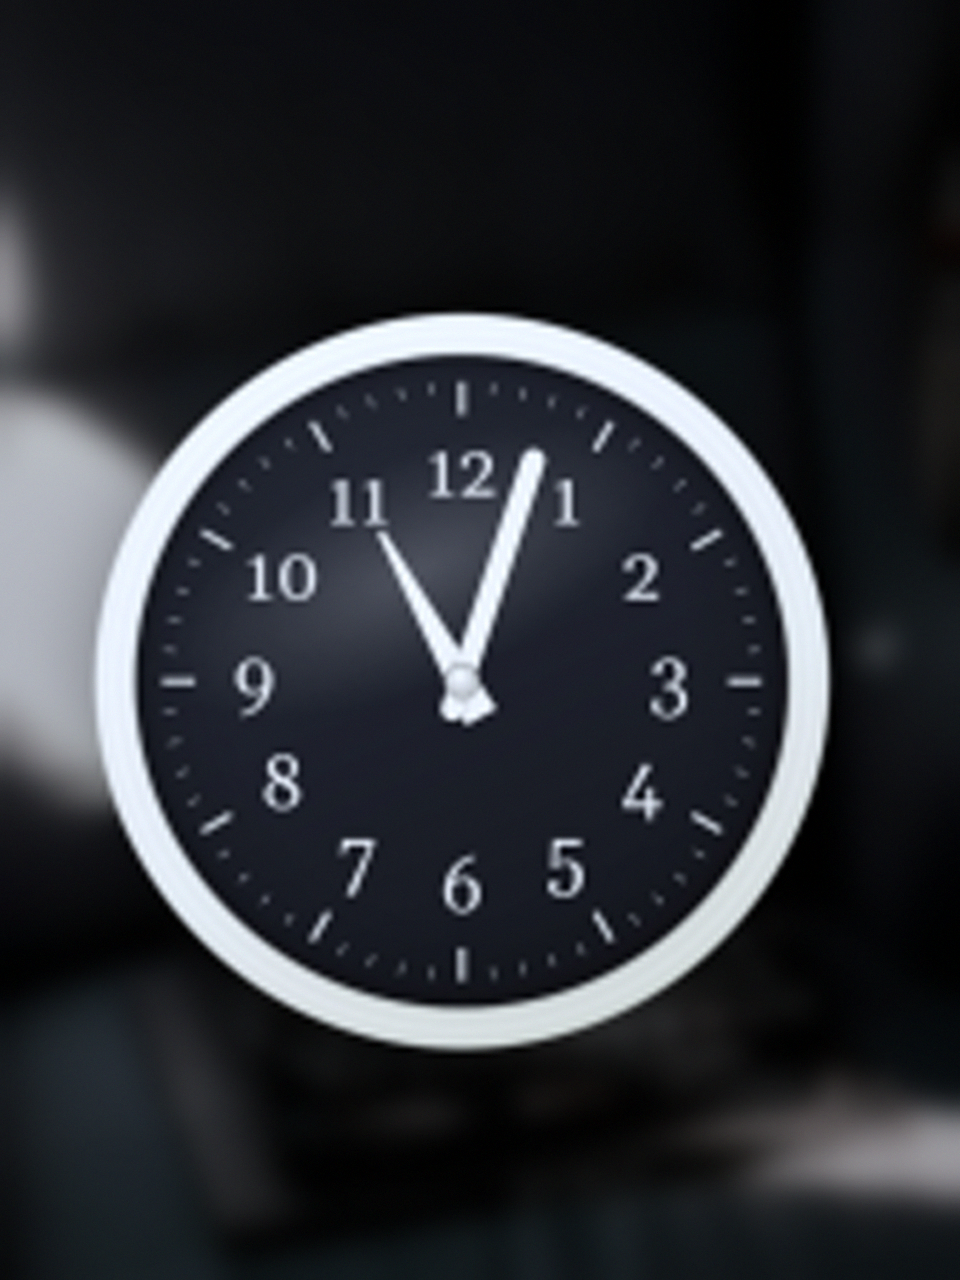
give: {"hour": 11, "minute": 3}
